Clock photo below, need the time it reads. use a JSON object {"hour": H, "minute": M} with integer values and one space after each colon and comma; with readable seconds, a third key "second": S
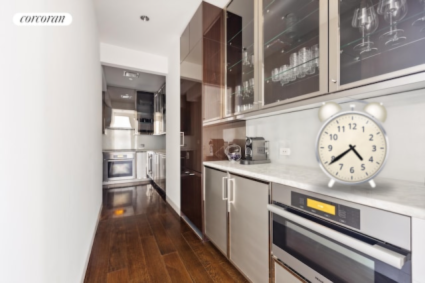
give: {"hour": 4, "minute": 39}
